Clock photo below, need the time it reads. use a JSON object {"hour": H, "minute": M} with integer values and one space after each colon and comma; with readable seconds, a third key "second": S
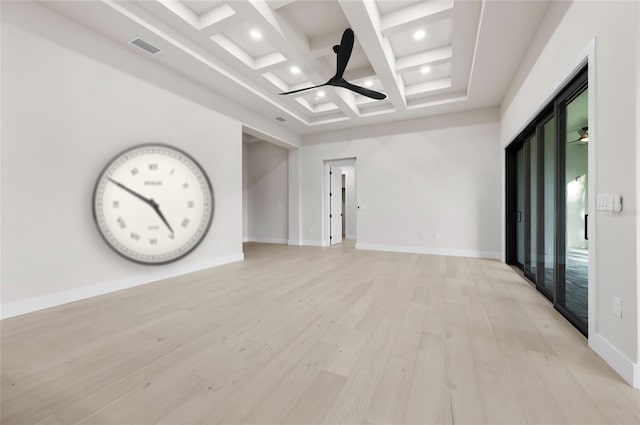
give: {"hour": 4, "minute": 50}
